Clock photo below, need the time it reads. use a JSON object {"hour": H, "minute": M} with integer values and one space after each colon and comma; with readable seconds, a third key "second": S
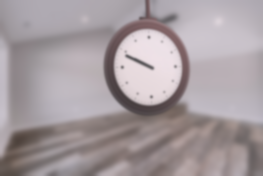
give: {"hour": 9, "minute": 49}
